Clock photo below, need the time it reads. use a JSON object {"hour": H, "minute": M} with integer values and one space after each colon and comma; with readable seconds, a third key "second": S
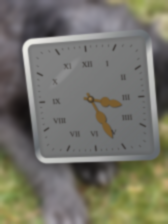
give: {"hour": 3, "minute": 26}
